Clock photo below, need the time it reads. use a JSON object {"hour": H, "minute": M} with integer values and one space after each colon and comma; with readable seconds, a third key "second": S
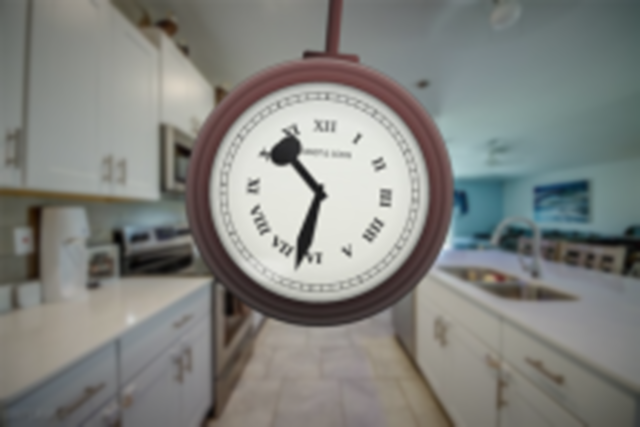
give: {"hour": 10, "minute": 32}
